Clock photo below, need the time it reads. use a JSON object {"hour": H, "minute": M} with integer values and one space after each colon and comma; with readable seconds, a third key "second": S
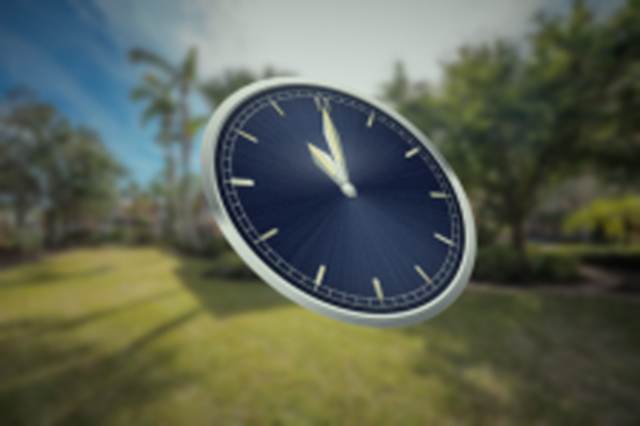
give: {"hour": 11, "minute": 0}
